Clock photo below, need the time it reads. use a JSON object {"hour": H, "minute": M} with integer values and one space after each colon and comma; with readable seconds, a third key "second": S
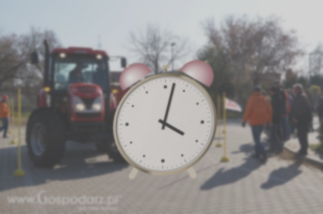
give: {"hour": 4, "minute": 2}
